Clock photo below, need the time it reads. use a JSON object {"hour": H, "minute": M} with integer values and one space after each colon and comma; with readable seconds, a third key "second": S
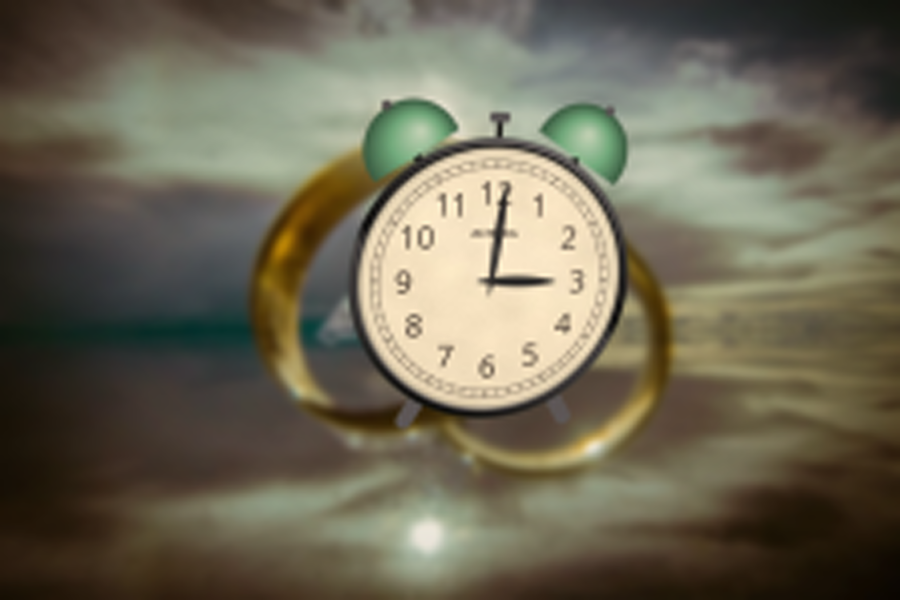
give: {"hour": 3, "minute": 1}
